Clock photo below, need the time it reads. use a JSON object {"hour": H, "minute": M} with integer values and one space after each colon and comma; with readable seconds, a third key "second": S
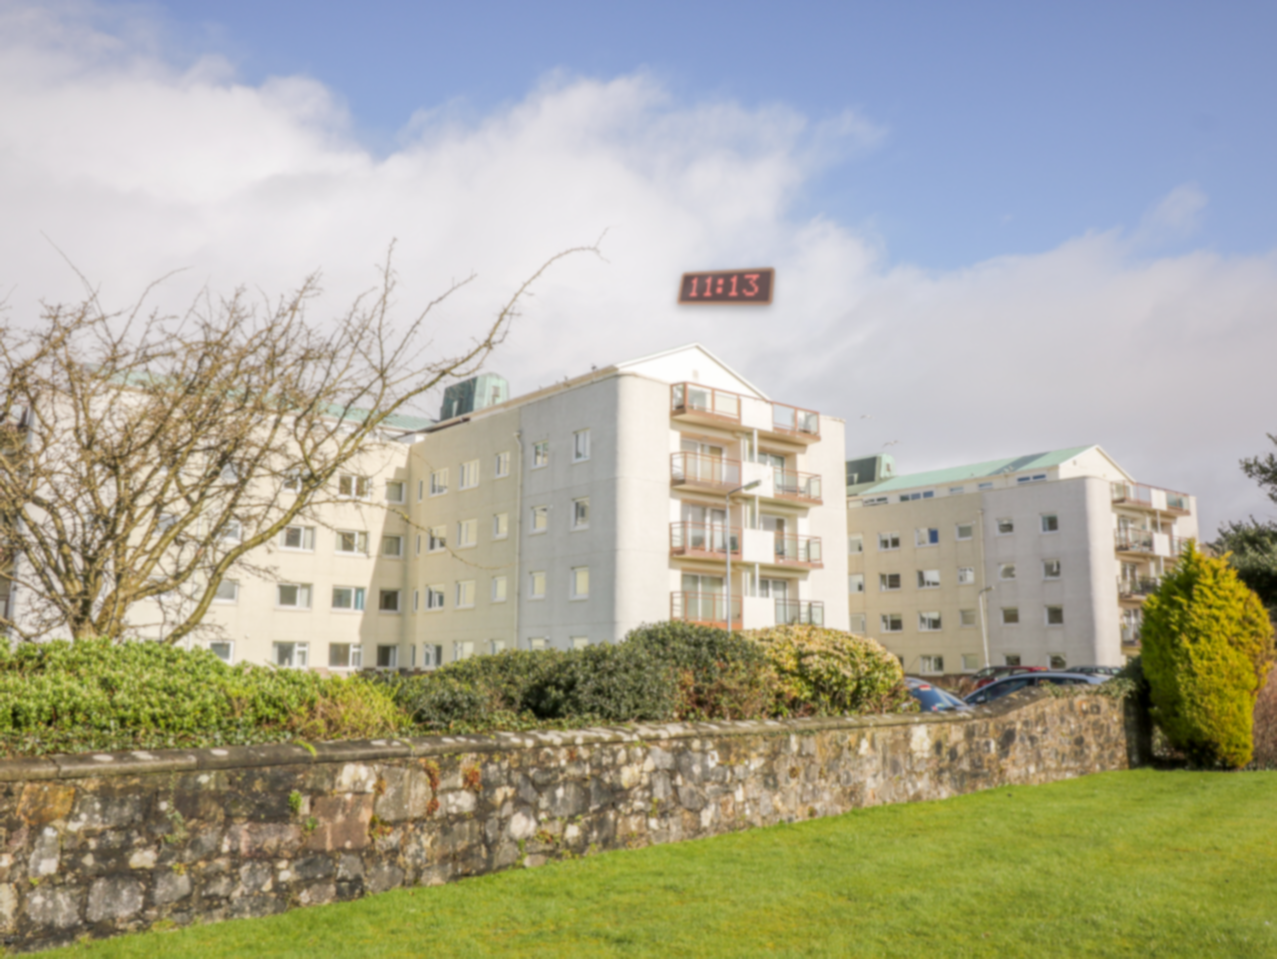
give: {"hour": 11, "minute": 13}
